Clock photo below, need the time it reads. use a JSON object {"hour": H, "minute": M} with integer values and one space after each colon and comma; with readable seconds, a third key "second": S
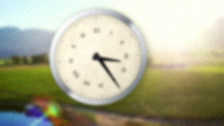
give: {"hour": 3, "minute": 25}
